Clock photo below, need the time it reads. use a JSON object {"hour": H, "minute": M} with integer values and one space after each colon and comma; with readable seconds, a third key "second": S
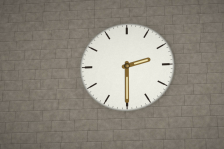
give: {"hour": 2, "minute": 30}
